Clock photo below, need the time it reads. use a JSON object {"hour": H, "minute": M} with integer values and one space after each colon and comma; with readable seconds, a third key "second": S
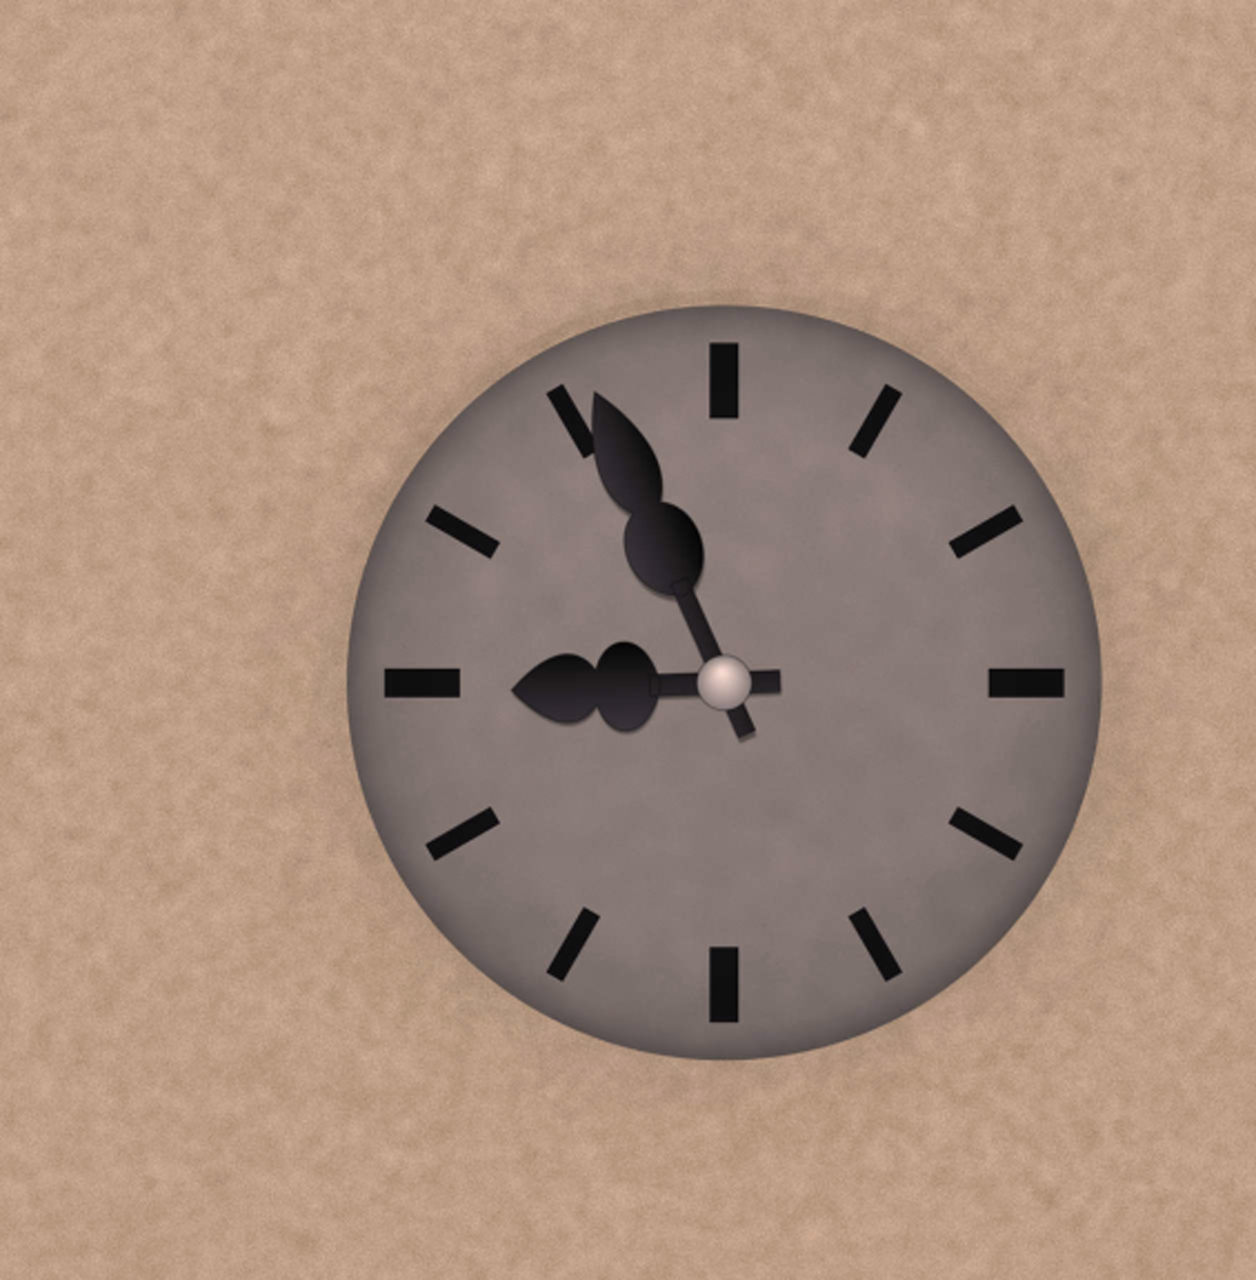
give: {"hour": 8, "minute": 56}
